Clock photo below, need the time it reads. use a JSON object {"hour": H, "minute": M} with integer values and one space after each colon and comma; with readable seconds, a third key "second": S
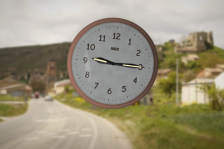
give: {"hour": 9, "minute": 15}
